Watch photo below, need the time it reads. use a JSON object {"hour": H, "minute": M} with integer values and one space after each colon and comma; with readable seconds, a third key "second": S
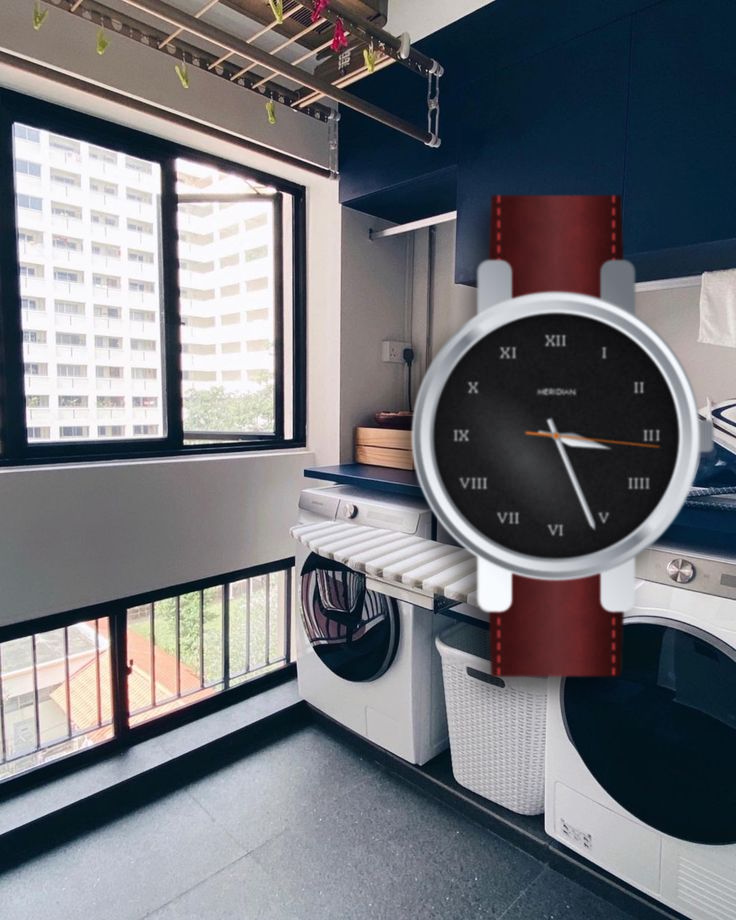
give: {"hour": 3, "minute": 26, "second": 16}
